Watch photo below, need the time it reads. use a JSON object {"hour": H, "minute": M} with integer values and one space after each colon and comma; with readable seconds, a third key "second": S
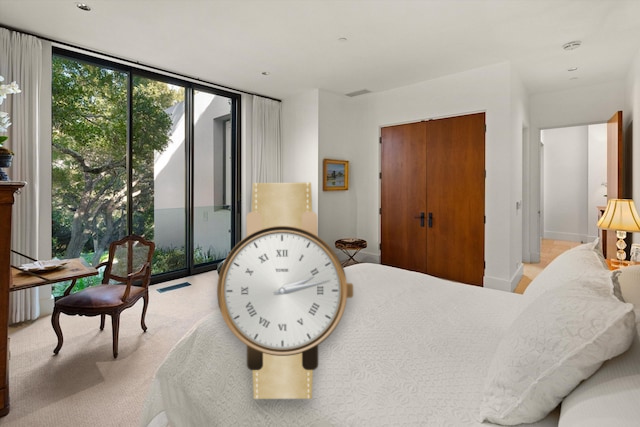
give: {"hour": 2, "minute": 13}
